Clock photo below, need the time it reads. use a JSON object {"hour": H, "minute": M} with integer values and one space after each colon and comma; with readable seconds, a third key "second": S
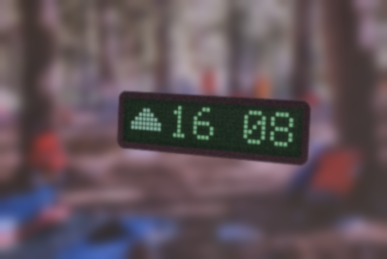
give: {"hour": 16, "minute": 8}
